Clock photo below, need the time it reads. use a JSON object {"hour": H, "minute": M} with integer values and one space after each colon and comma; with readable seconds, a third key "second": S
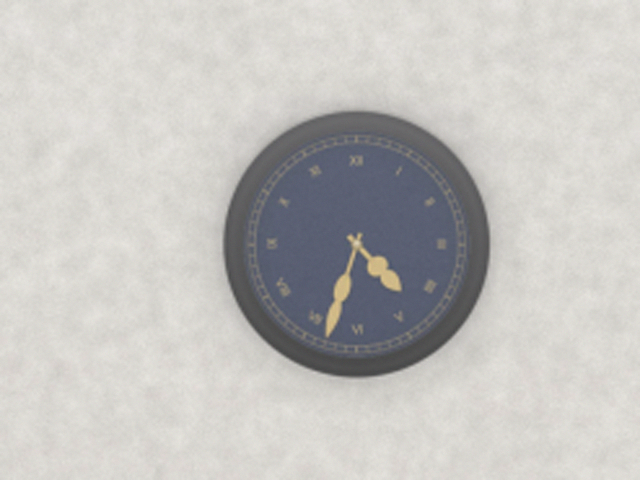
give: {"hour": 4, "minute": 33}
